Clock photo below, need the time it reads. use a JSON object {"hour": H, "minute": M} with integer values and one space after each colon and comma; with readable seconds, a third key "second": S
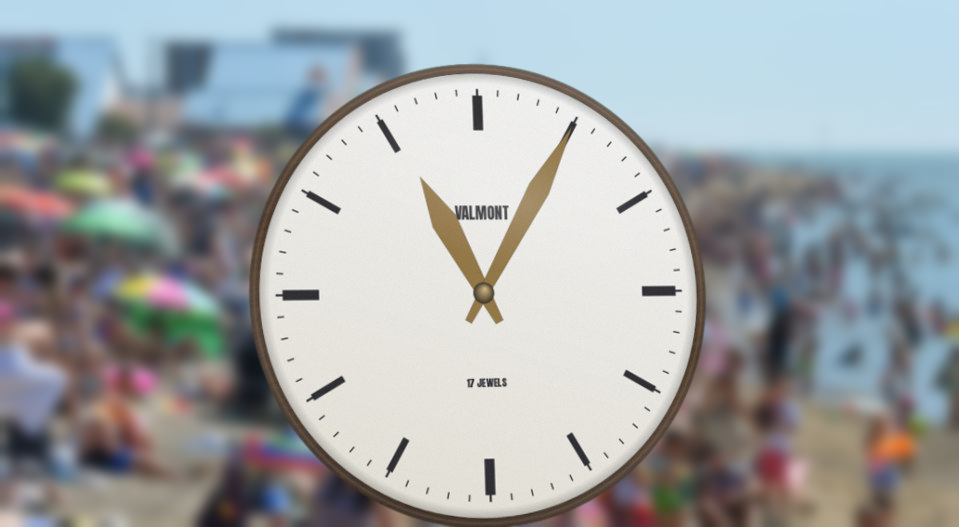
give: {"hour": 11, "minute": 5}
